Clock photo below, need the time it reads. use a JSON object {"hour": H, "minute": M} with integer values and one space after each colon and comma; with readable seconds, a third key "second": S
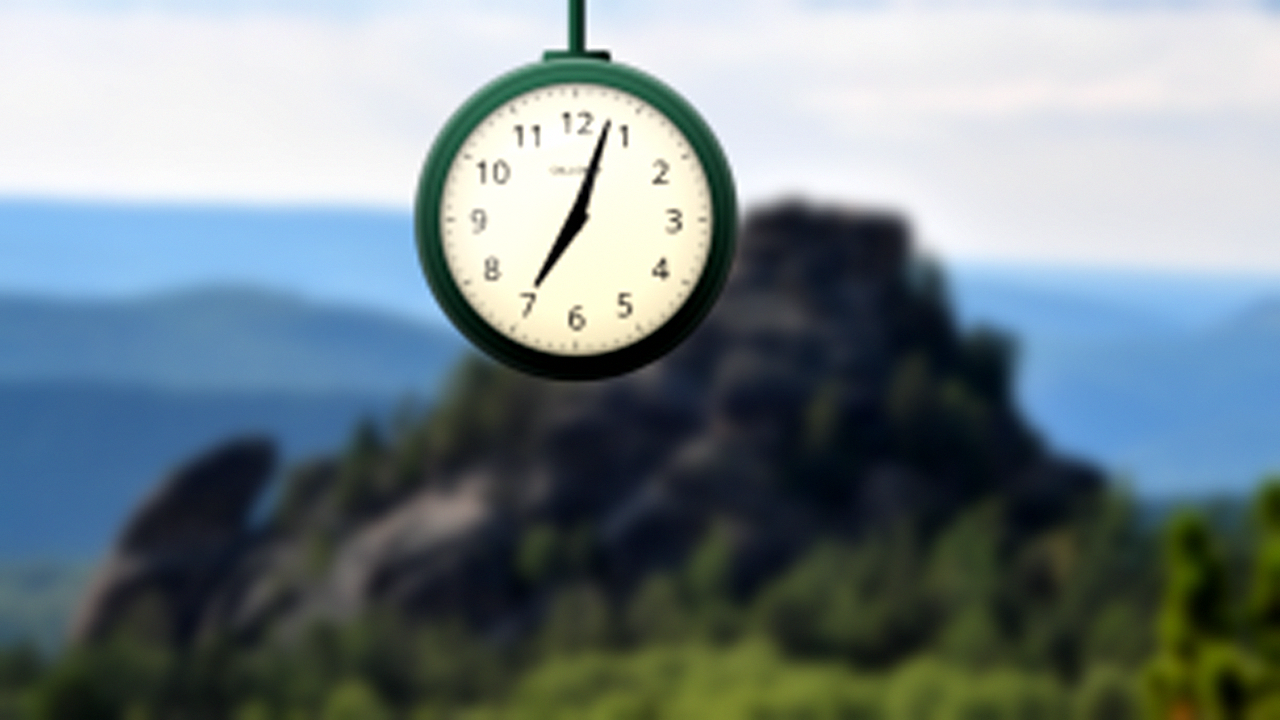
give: {"hour": 7, "minute": 3}
